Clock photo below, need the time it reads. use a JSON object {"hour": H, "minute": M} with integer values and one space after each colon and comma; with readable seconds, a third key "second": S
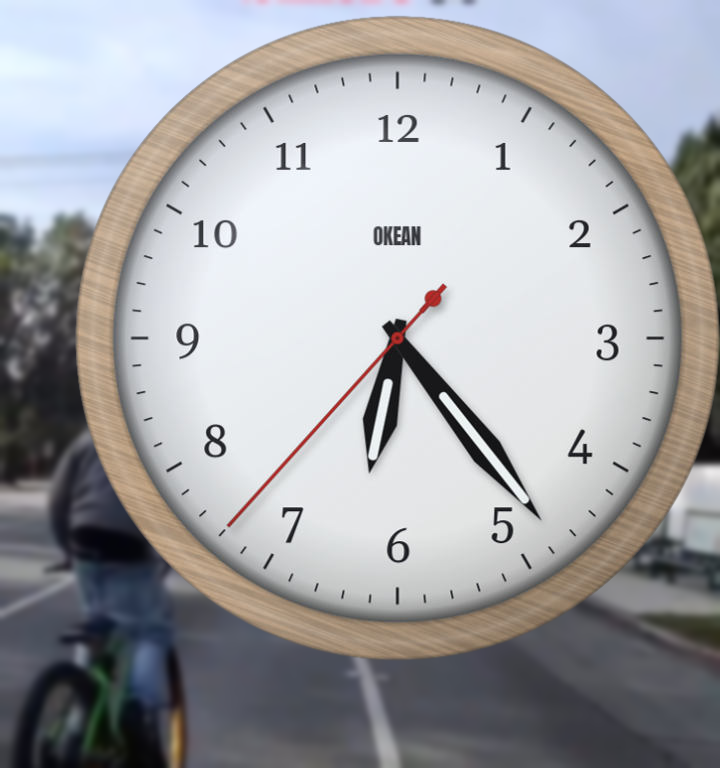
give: {"hour": 6, "minute": 23, "second": 37}
